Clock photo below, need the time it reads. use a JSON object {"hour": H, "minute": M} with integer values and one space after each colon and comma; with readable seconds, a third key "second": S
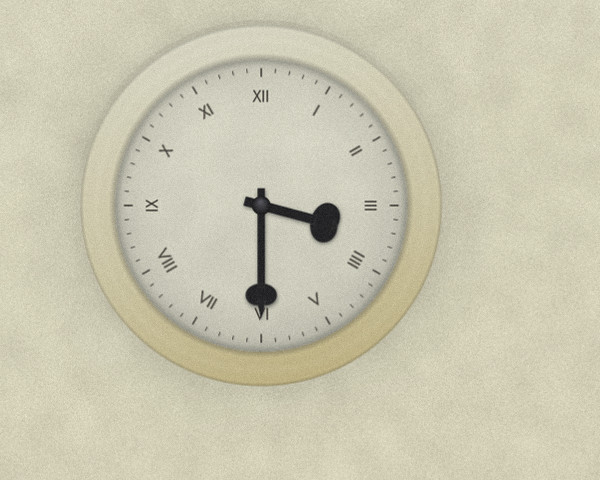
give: {"hour": 3, "minute": 30}
